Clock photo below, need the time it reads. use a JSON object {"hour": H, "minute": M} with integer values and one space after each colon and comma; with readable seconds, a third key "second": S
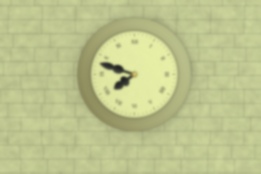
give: {"hour": 7, "minute": 48}
